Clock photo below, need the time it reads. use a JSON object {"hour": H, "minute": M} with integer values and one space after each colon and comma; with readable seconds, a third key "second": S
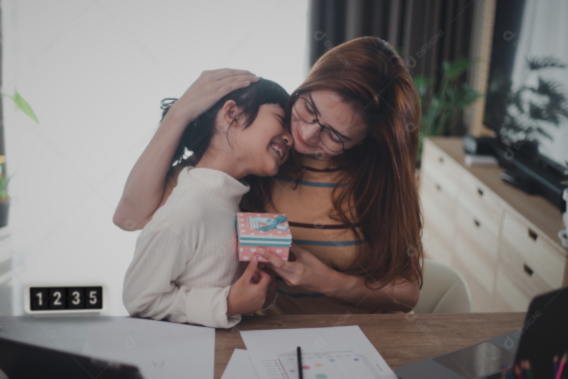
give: {"hour": 12, "minute": 35}
